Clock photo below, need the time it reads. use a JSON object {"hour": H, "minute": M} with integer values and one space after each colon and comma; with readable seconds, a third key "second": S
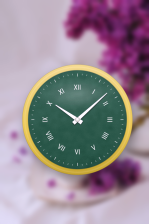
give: {"hour": 10, "minute": 8}
